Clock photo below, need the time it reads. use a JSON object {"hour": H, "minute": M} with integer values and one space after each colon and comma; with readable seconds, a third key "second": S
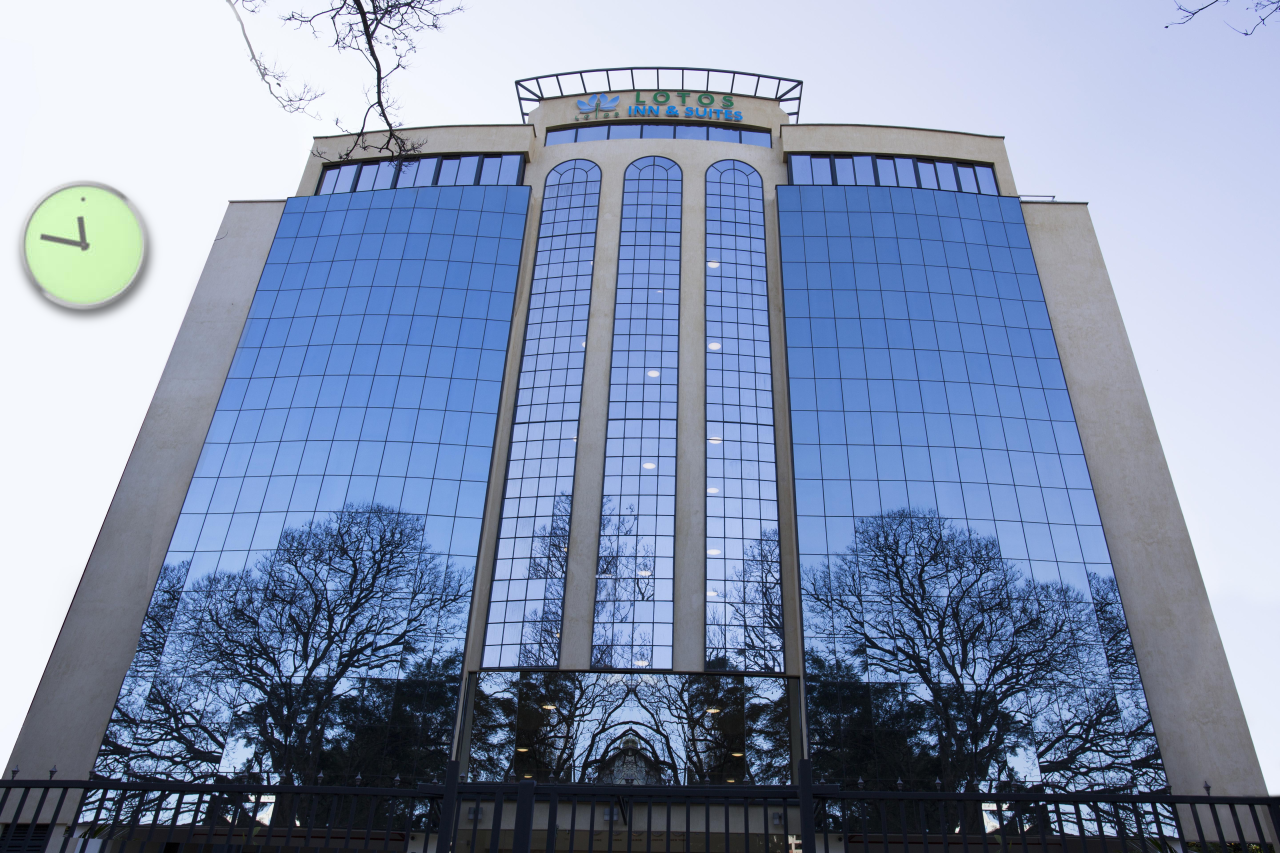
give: {"hour": 11, "minute": 47}
